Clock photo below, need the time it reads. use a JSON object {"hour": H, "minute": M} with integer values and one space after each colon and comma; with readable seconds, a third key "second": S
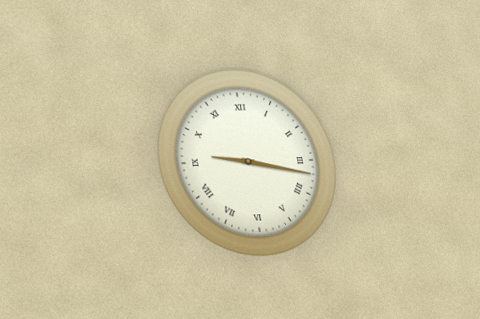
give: {"hour": 9, "minute": 17}
